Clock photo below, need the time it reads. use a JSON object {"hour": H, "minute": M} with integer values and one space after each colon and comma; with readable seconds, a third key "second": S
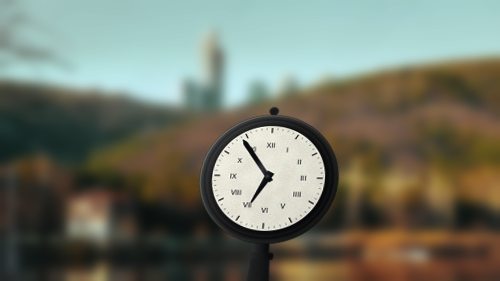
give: {"hour": 6, "minute": 54}
